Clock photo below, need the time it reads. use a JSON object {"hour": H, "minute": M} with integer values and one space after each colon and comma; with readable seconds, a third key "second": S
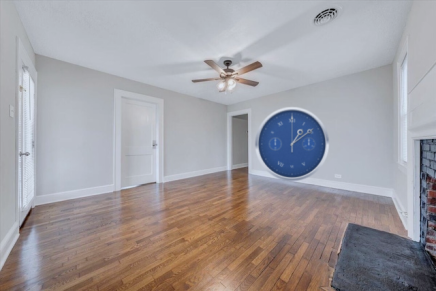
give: {"hour": 1, "minute": 9}
